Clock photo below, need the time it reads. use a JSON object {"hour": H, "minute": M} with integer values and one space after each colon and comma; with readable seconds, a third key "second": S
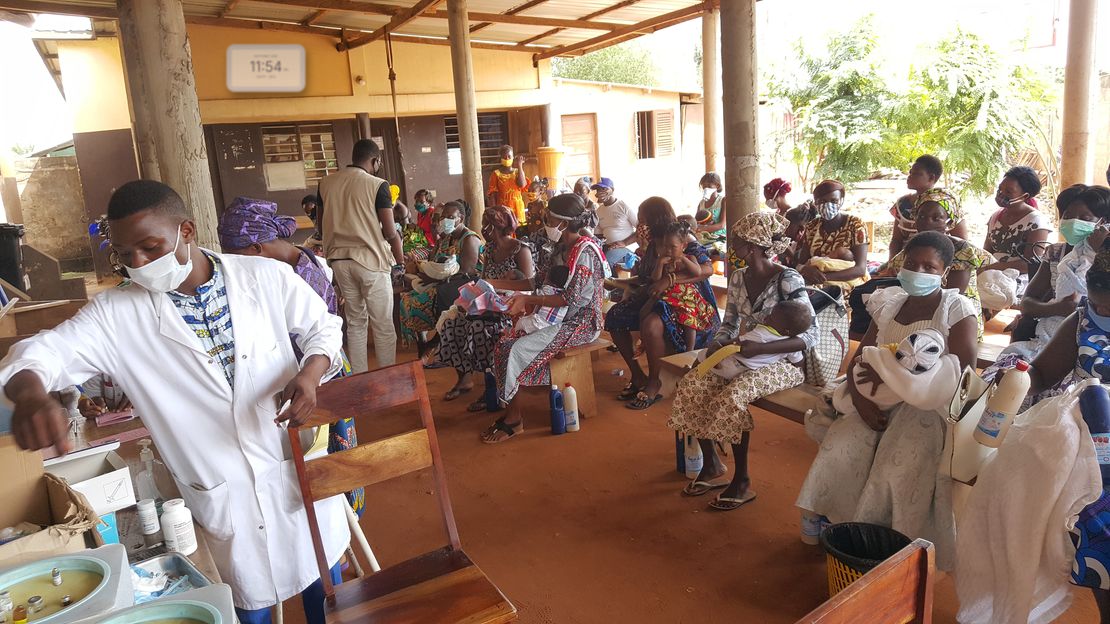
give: {"hour": 11, "minute": 54}
